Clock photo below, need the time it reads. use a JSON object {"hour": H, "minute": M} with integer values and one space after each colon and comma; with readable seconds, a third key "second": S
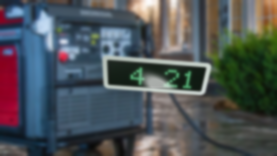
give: {"hour": 4, "minute": 21}
